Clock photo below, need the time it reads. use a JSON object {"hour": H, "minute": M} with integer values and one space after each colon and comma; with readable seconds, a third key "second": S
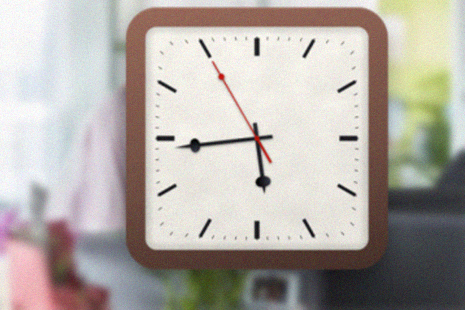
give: {"hour": 5, "minute": 43, "second": 55}
